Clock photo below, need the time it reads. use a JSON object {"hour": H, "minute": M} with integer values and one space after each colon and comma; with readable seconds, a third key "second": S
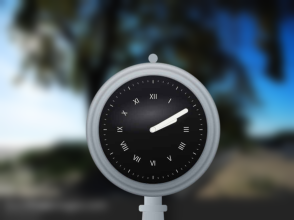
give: {"hour": 2, "minute": 10}
